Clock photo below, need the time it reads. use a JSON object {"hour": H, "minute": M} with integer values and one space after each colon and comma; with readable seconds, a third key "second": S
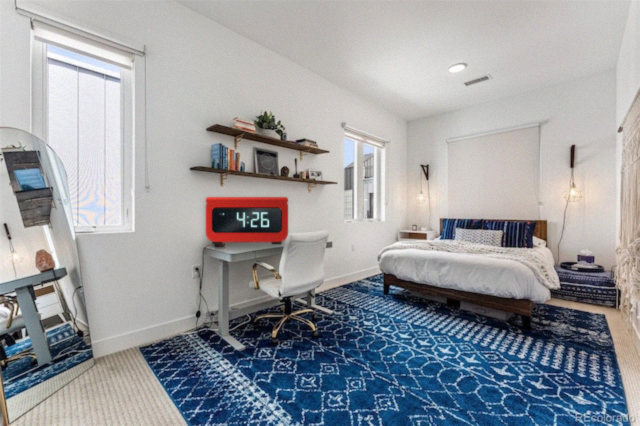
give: {"hour": 4, "minute": 26}
